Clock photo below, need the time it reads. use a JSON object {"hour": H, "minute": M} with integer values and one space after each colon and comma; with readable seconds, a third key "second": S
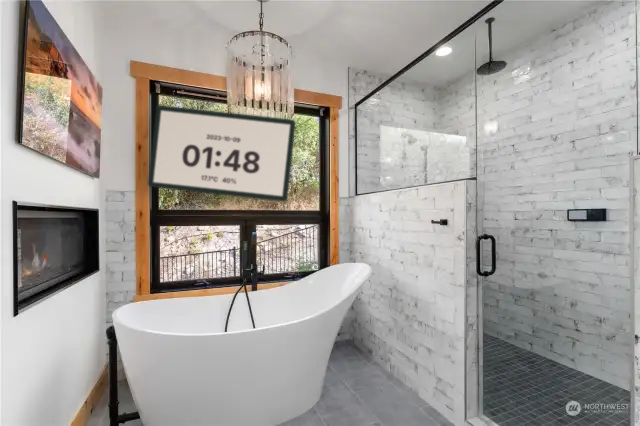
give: {"hour": 1, "minute": 48}
